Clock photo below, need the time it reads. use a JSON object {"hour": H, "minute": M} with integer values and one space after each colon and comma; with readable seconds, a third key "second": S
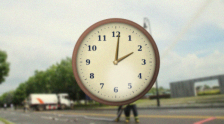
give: {"hour": 2, "minute": 1}
